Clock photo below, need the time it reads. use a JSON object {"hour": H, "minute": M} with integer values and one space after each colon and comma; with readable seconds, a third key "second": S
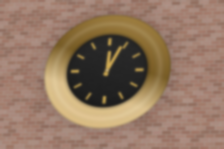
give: {"hour": 12, "minute": 4}
